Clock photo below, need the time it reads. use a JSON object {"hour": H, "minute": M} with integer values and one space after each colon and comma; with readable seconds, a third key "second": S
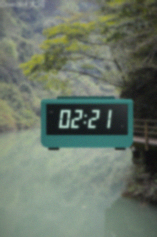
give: {"hour": 2, "minute": 21}
